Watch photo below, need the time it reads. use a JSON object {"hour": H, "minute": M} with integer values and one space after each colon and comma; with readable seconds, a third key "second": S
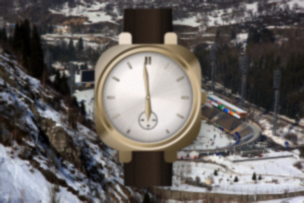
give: {"hour": 5, "minute": 59}
